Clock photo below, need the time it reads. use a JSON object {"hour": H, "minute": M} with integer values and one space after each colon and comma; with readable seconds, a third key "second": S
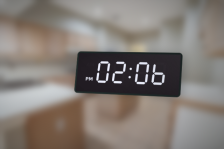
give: {"hour": 2, "minute": 6}
